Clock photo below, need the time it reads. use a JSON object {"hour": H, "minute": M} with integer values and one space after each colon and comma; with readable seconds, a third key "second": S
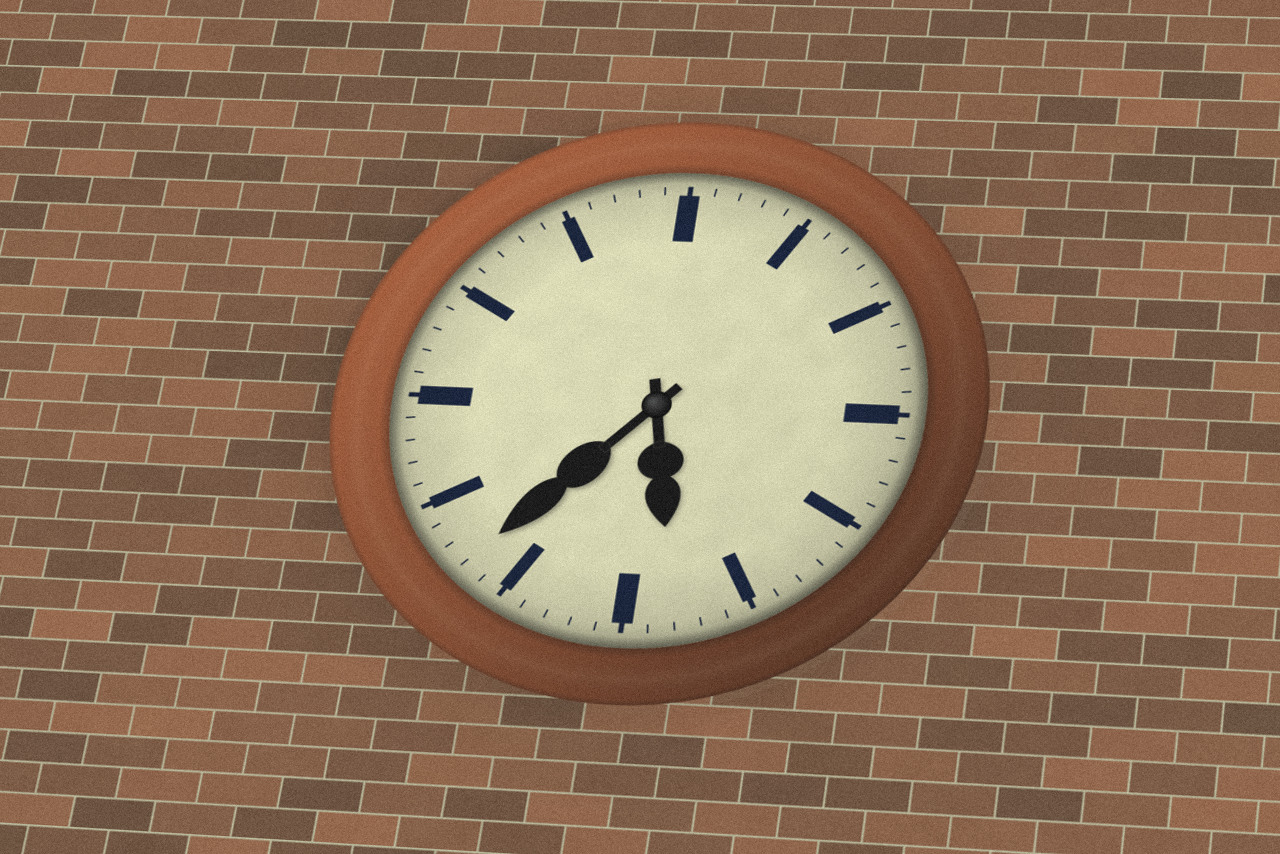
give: {"hour": 5, "minute": 37}
